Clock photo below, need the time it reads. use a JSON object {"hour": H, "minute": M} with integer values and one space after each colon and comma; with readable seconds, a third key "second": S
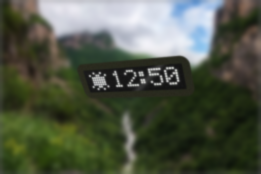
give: {"hour": 12, "minute": 50}
